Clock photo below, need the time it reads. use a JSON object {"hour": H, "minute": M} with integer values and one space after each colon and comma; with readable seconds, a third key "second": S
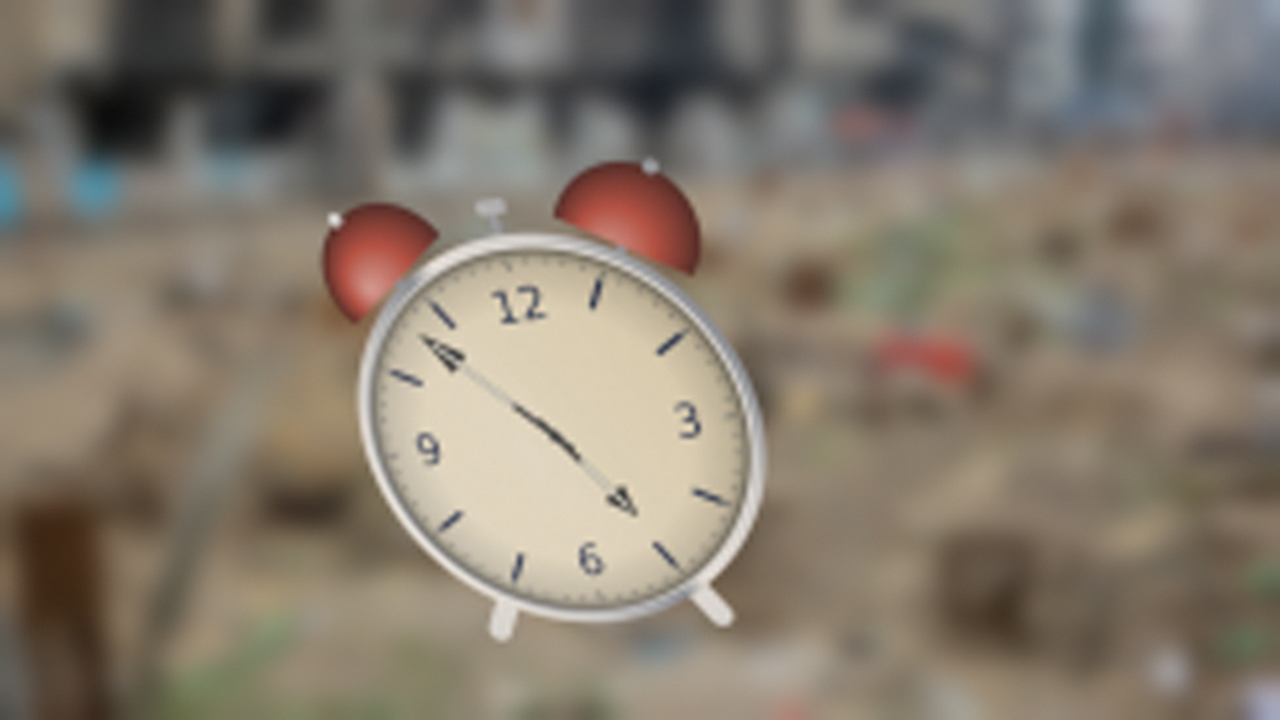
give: {"hour": 4, "minute": 53}
